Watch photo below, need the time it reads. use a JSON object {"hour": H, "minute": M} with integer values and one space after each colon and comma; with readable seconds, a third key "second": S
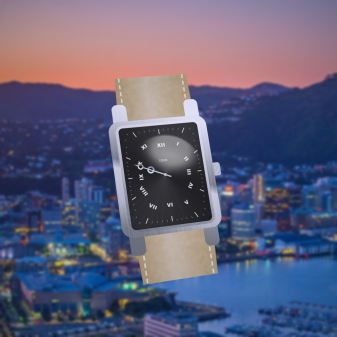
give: {"hour": 9, "minute": 49}
